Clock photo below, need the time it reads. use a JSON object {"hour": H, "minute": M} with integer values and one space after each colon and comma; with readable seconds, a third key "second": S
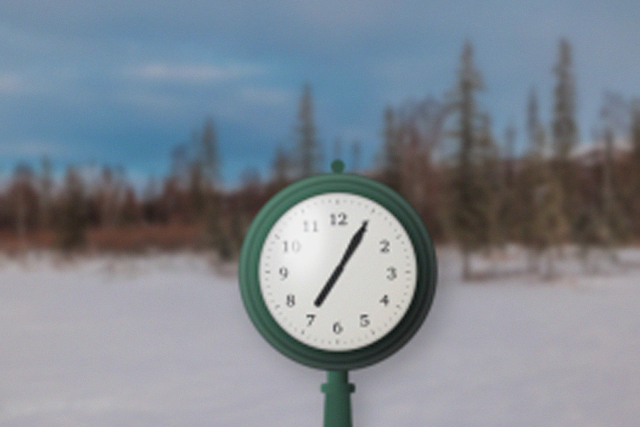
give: {"hour": 7, "minute": 5}
